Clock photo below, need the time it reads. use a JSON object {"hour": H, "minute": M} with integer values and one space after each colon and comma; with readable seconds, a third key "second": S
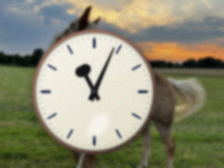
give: {"hour": 11, "minute": 4}
